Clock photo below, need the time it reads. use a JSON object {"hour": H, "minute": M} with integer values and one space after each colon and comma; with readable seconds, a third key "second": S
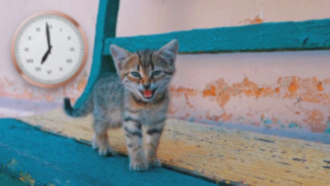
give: {"hour": 6, "minute": 59}
